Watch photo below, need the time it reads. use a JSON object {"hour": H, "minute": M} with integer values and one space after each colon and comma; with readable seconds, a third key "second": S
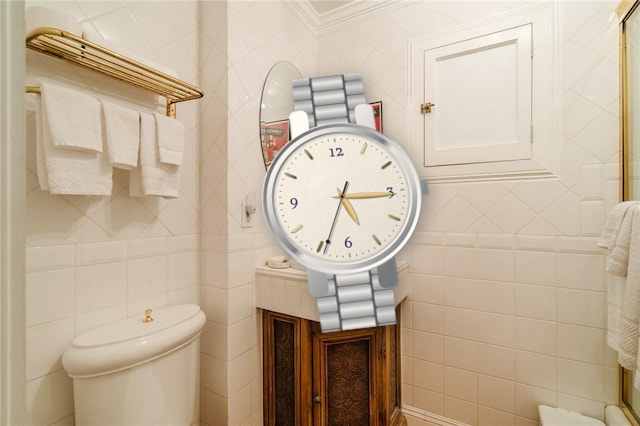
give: {"hour": 5, "minute": 15, "second": 34}
